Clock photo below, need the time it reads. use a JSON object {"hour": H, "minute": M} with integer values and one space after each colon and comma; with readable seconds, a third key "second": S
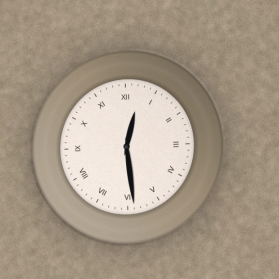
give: {"hour": 12, "minute": 29}
